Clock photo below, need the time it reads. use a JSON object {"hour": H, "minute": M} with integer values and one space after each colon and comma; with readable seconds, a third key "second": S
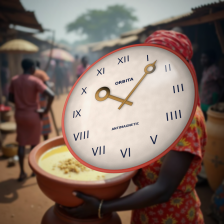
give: {"hour": 10, "minute": 7}
